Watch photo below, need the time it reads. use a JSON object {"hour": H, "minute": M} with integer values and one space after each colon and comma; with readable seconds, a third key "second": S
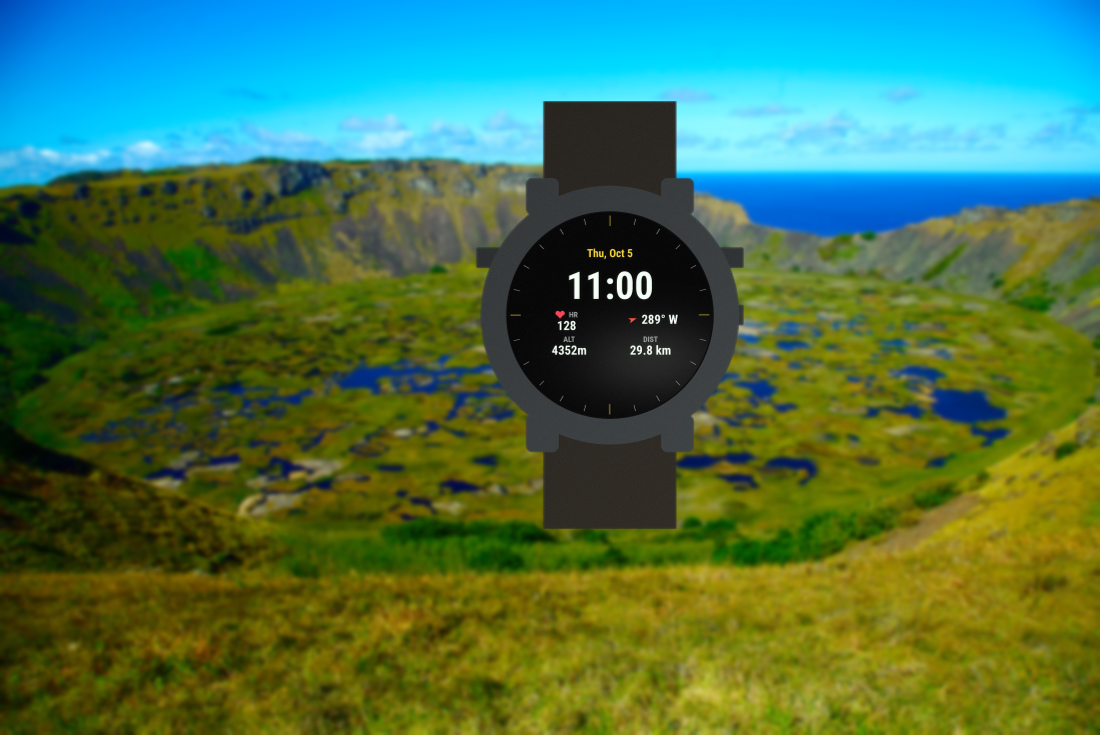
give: {"hour": 11, "minute": 0}
